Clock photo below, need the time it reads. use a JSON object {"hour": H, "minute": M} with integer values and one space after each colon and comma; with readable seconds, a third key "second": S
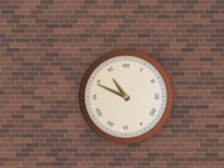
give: {"hour": 10, "minute": 49}
